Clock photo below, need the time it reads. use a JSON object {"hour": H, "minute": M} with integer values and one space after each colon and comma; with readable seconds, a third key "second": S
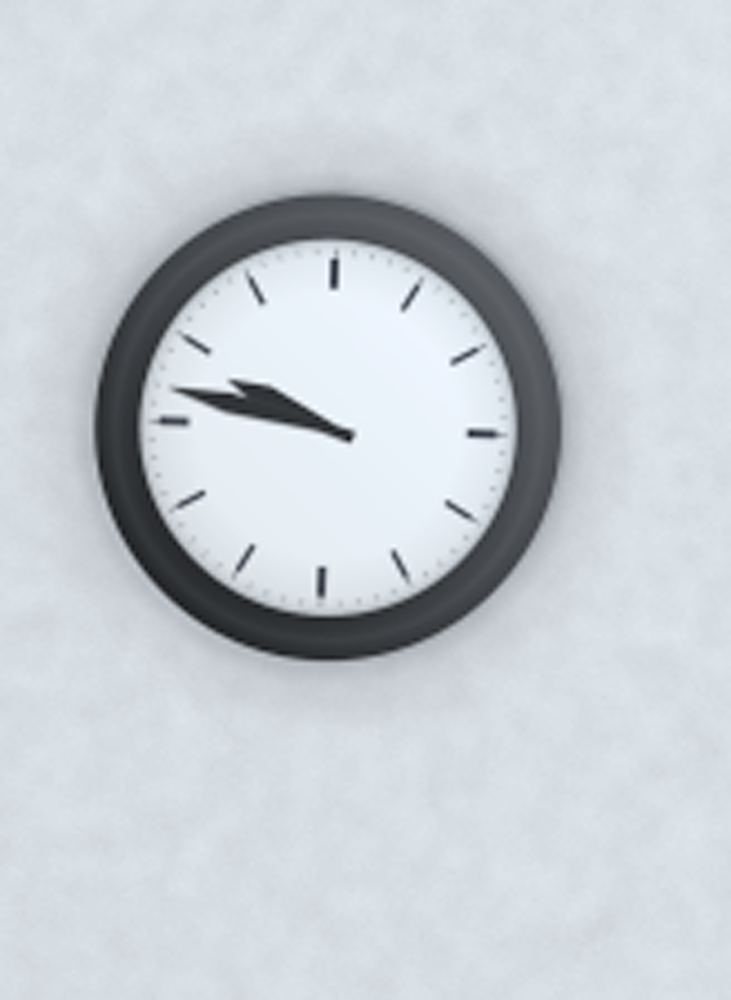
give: {"hour": 9, "minute": 47}
